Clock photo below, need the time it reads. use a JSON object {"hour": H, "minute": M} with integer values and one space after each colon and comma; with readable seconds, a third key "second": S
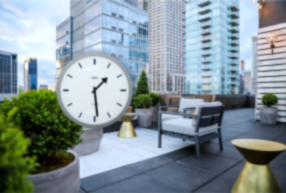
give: {"hour": 1, "minute": 29}
